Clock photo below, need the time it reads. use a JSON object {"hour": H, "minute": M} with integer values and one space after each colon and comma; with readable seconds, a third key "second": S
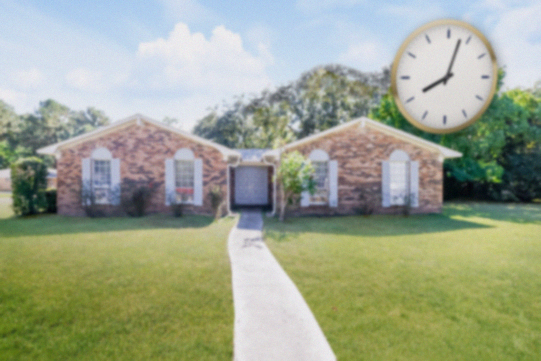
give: {"hour": 8, "minute": 3}
